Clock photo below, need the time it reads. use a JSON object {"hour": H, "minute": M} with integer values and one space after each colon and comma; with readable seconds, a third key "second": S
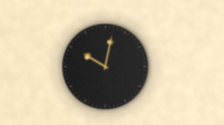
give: {"hour": 10, "minute": 2}
